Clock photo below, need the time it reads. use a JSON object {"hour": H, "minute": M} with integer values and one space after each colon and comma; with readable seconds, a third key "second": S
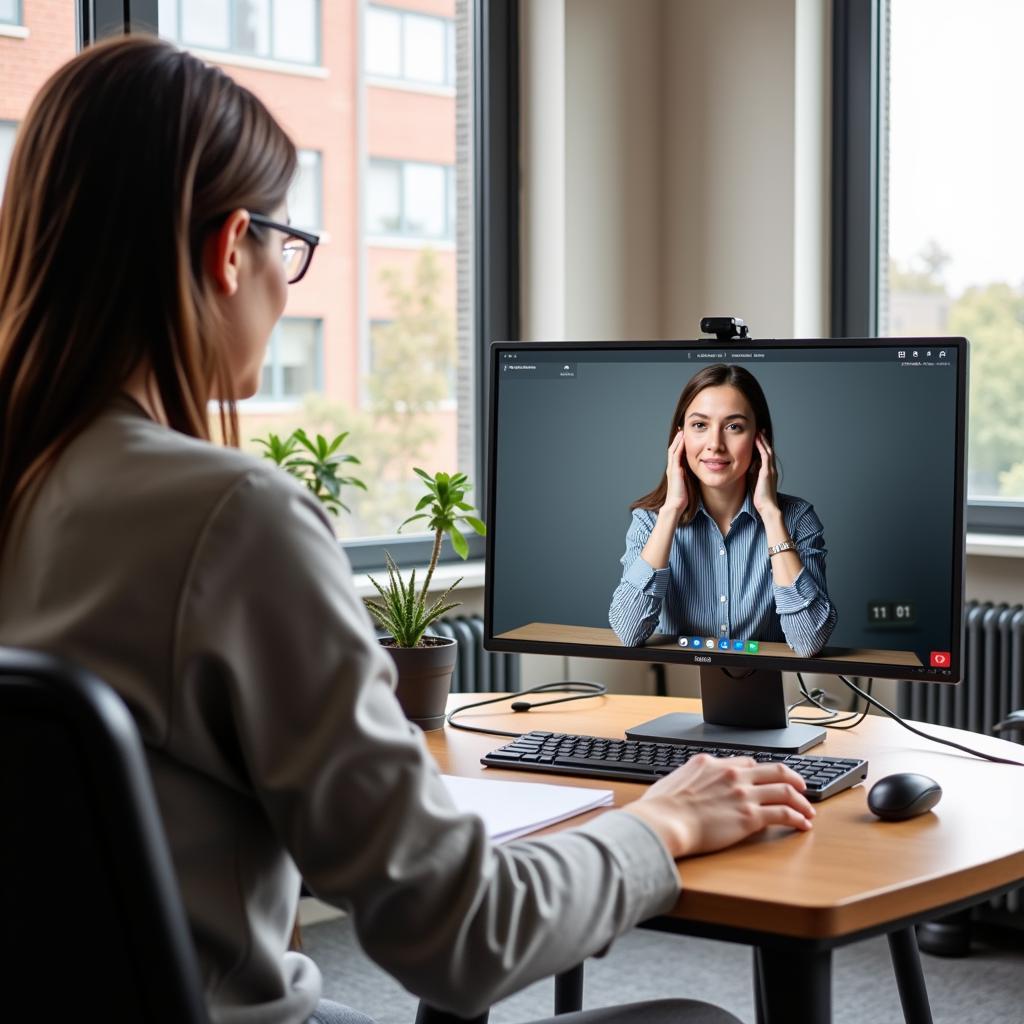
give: {"hour": 11, "minute": 1}
